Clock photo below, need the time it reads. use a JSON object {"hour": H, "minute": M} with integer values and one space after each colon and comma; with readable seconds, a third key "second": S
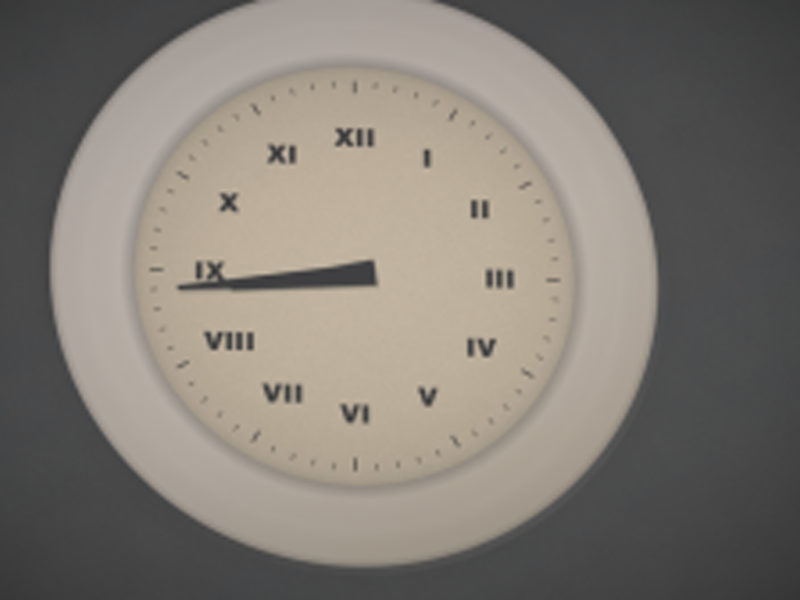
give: {"hour": 8, "minute": 44}
